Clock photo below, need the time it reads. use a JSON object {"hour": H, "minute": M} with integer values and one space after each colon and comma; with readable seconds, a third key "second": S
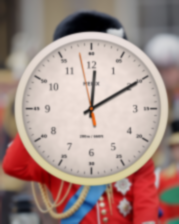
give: {"hour": 12, "minute": 9, "second": 58}
